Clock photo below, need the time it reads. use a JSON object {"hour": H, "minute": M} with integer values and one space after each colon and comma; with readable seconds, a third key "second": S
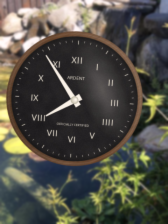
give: {"hour": 7, "minute": 54}
